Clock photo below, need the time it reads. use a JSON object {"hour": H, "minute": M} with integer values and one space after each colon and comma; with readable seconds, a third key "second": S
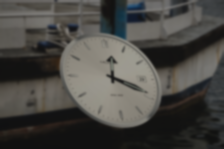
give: {"hour": 12, "minute": 19}
